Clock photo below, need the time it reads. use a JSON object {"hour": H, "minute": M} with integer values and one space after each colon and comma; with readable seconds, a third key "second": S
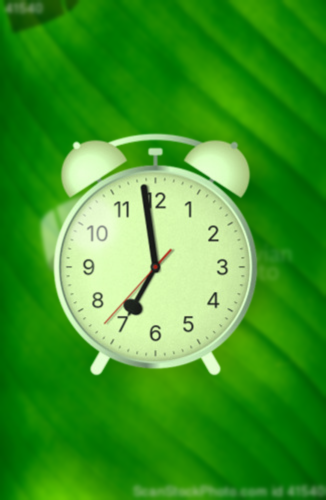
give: {"hour": 6, "minute": 58, "second": 37}
